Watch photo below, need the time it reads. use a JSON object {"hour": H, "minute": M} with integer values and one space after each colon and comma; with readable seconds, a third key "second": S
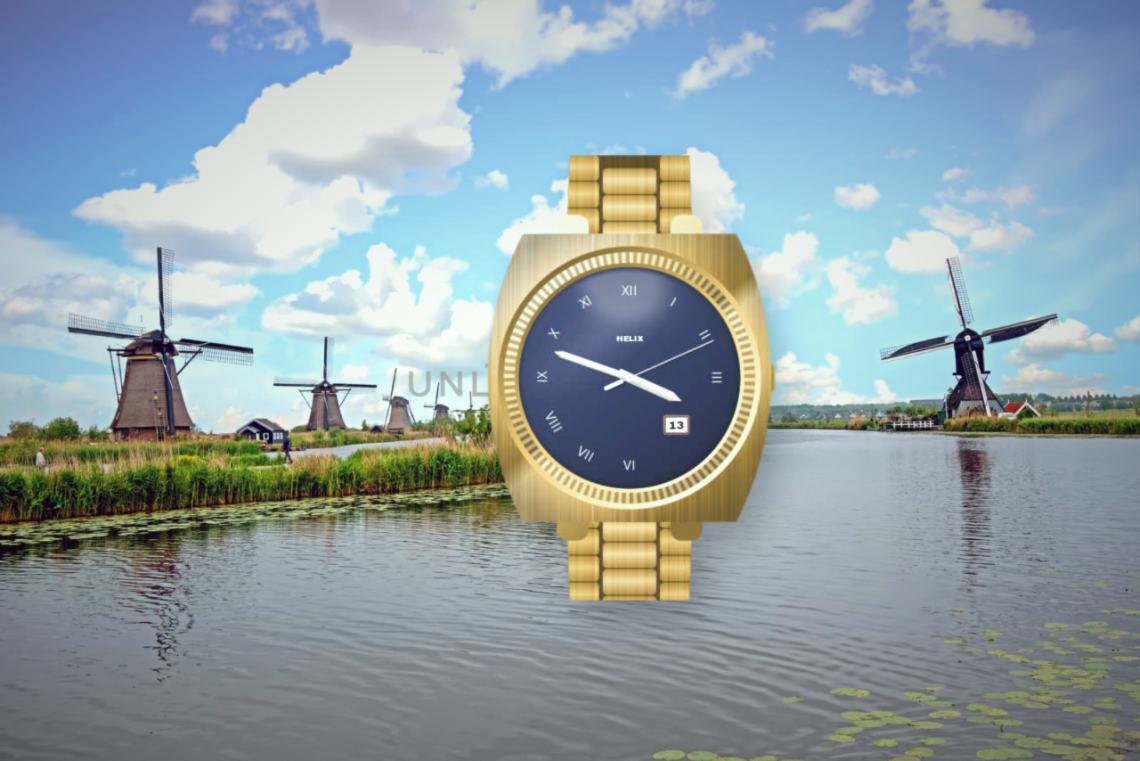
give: {"hour": 3, "minute": 48, "second": 11}
